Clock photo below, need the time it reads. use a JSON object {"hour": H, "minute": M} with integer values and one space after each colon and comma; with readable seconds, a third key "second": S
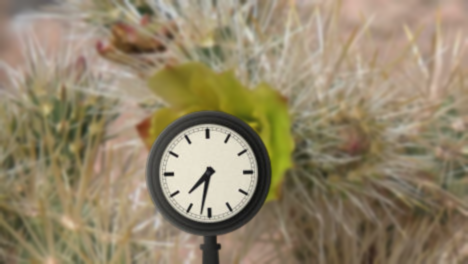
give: {"hour": 7, "minute": 32}
